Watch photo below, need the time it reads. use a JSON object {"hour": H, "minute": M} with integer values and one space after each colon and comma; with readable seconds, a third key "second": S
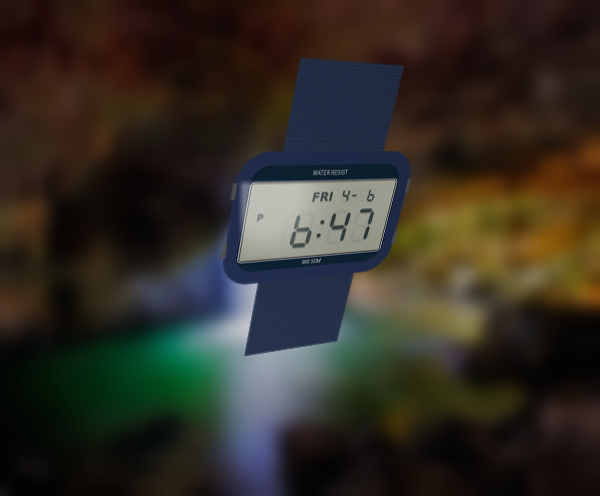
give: {"hour": 6, "minute": 47}
